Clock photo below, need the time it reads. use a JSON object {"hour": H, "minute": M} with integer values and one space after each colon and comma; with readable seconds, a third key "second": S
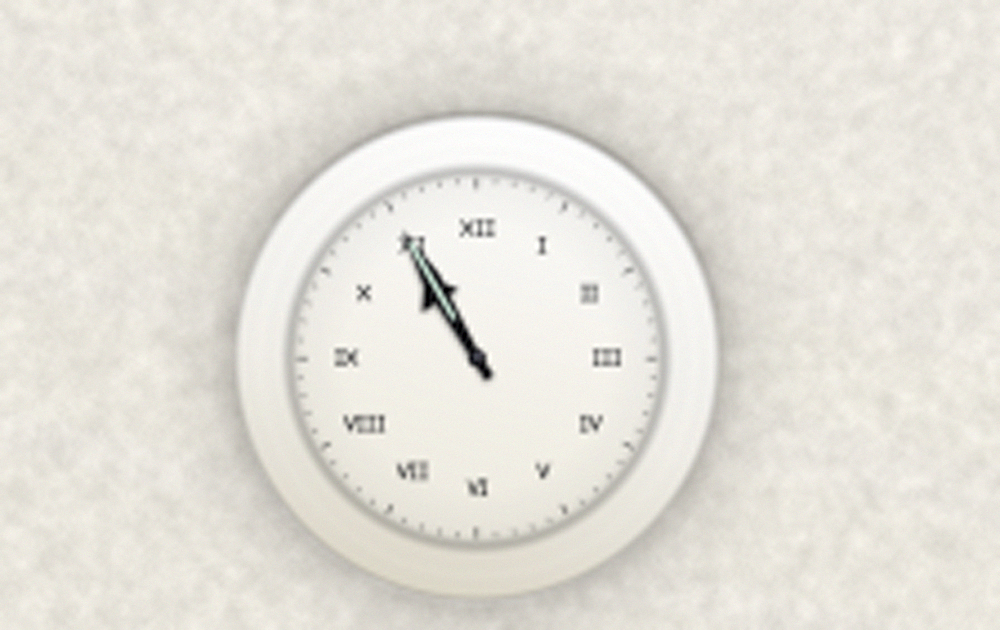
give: {"hour": 10, "minute": 55}
